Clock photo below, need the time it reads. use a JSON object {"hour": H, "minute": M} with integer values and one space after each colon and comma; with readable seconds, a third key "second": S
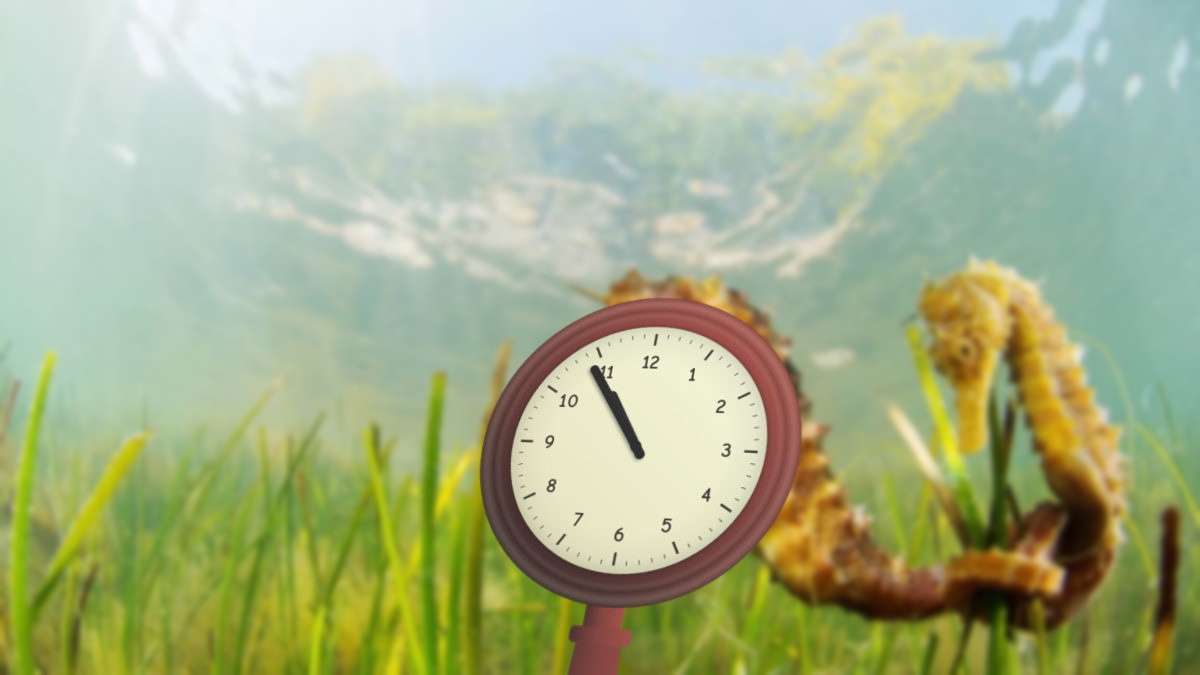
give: {"hour": 10, "minute": 54}
